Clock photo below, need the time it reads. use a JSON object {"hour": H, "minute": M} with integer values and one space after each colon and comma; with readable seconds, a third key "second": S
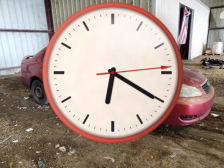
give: {"hour": 6, "minute": 20, "second": 14}
